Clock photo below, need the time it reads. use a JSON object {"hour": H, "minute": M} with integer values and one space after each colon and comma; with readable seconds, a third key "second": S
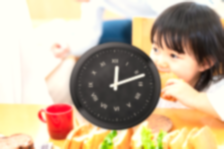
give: {"hour": 12, "minute": 12}
